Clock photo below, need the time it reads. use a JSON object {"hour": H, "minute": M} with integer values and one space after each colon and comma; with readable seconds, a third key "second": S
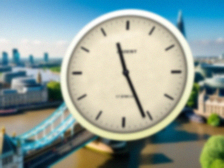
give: {"hour": 11, "minute": 26}
